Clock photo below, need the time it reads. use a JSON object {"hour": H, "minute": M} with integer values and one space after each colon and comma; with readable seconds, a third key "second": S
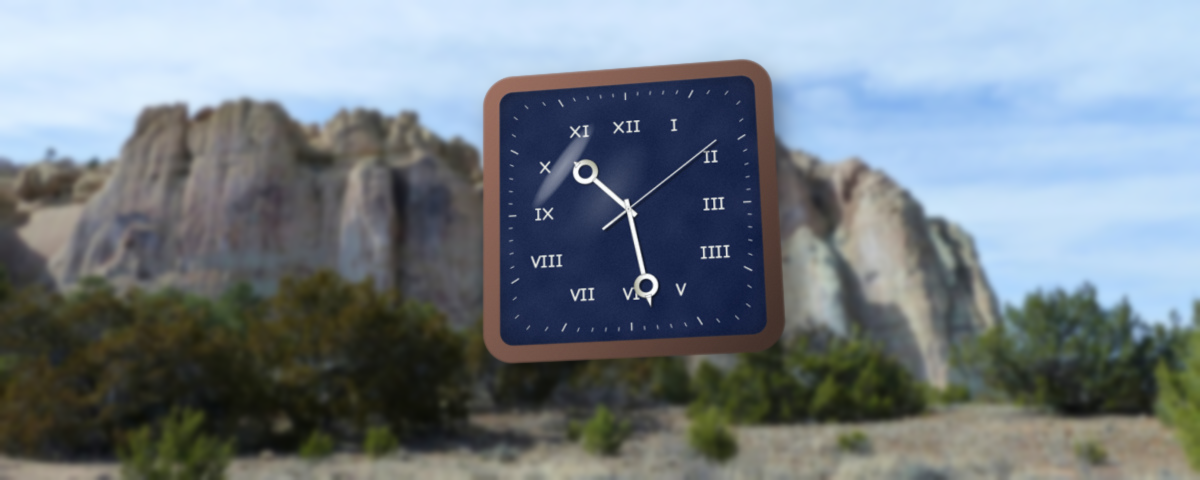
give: {"hour": 10, "minute": 28, "second": 9}
